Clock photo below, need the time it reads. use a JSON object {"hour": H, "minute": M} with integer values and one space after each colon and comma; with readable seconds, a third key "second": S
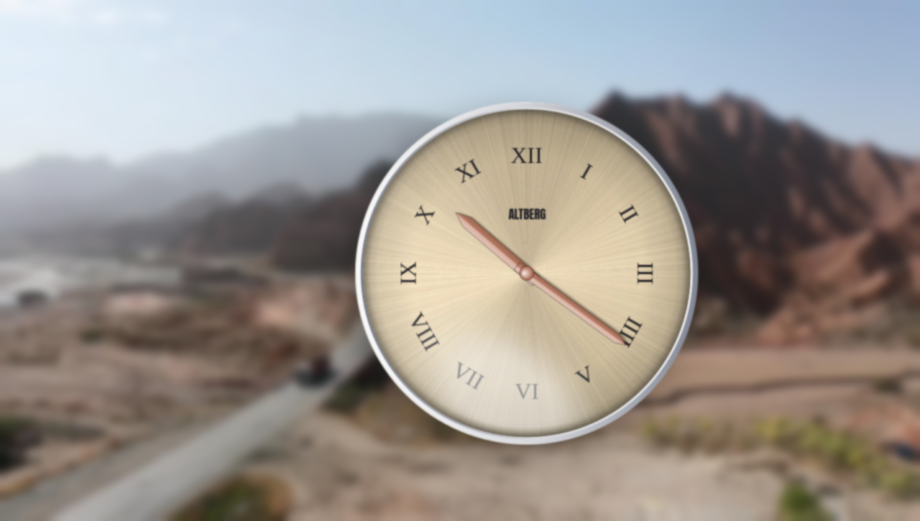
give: {"hour": 10, "minute": 21}
